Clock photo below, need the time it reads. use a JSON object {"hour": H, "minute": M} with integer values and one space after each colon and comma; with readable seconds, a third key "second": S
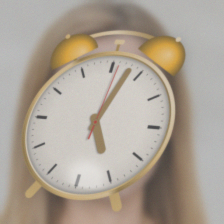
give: {"hour": 5, "minute": 3, "second": 1}
